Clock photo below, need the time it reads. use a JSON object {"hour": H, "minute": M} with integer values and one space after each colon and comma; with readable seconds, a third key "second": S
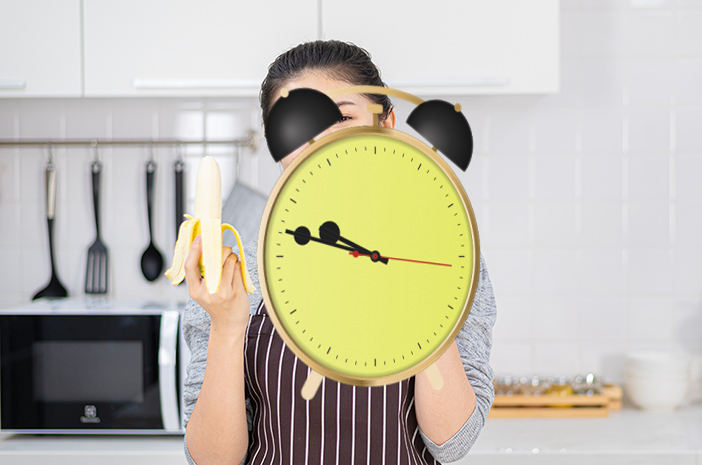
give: {"hour": 9, "minute": 47, "second": 16}
